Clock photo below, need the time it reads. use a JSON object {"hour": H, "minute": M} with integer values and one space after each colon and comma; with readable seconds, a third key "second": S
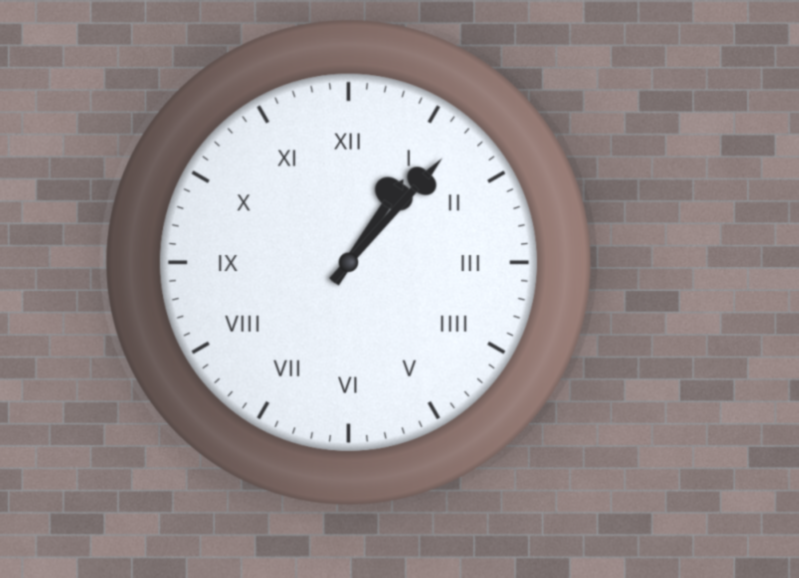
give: {"hour": 1, "minute": 7}
